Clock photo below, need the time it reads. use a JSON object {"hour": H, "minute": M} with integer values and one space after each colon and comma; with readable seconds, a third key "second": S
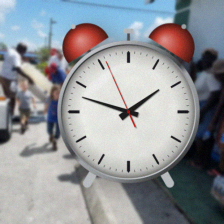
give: {"hour": 1, "minute": 47, "second": 56}
